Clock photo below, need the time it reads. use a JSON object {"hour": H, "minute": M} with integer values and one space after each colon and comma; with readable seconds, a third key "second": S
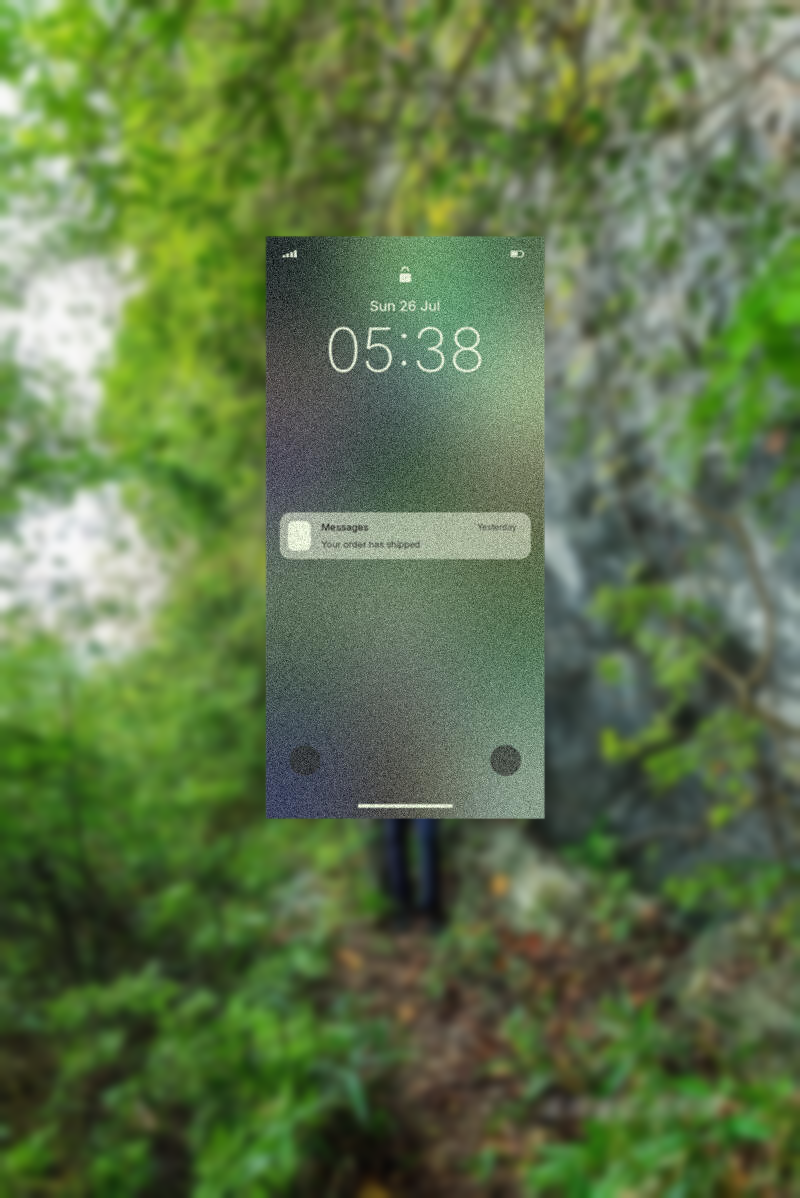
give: {"hour": 5, "minute": 38}
